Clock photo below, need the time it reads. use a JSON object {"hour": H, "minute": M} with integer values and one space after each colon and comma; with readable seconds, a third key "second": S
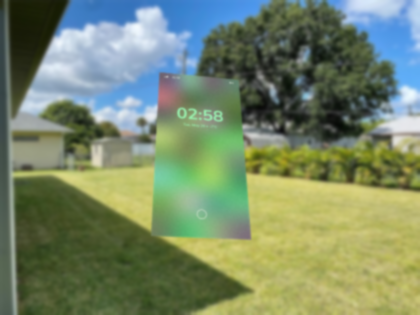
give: {"hour": 2, "minute": 58}
